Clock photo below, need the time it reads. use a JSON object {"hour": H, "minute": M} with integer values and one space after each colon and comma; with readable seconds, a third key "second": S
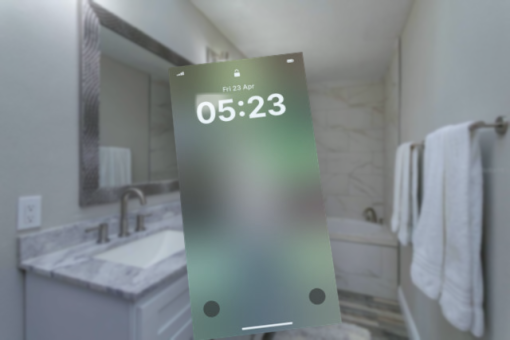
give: {"hour": 5, "minute": 23}
